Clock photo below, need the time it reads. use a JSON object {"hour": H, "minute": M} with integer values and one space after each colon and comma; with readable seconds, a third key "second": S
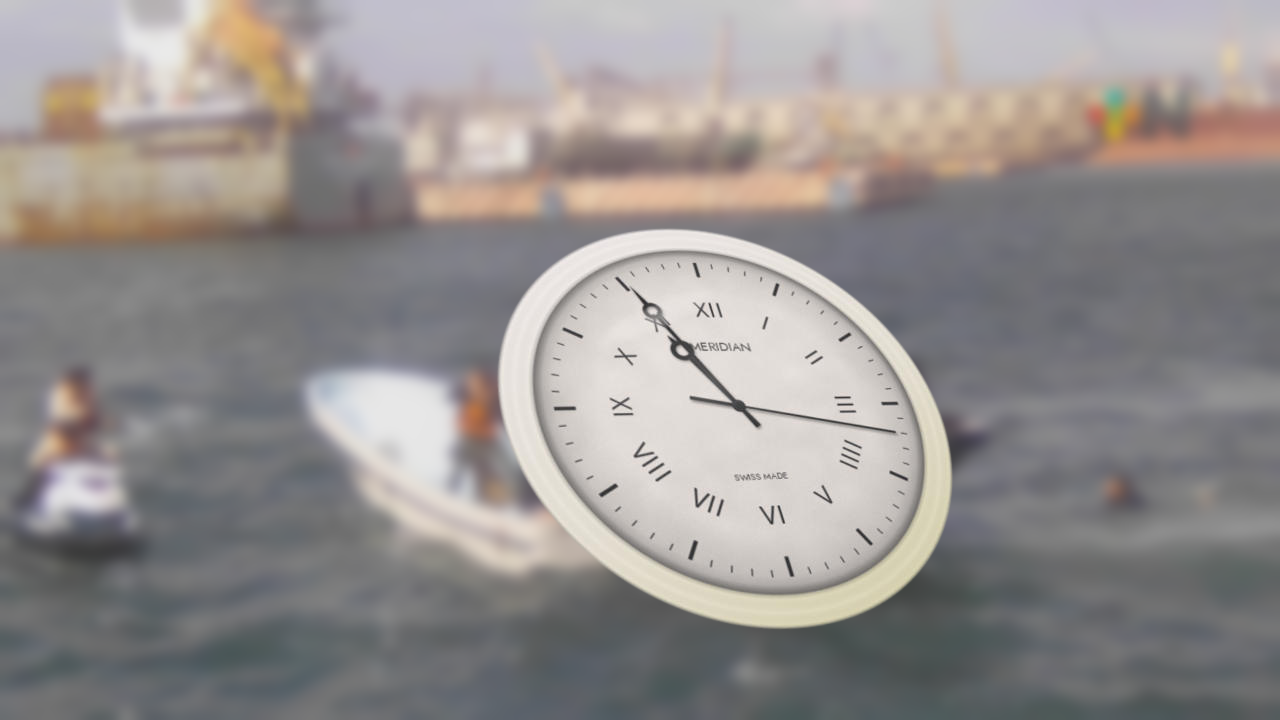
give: {"hour": 10, "minute": 55, "second": 17}
